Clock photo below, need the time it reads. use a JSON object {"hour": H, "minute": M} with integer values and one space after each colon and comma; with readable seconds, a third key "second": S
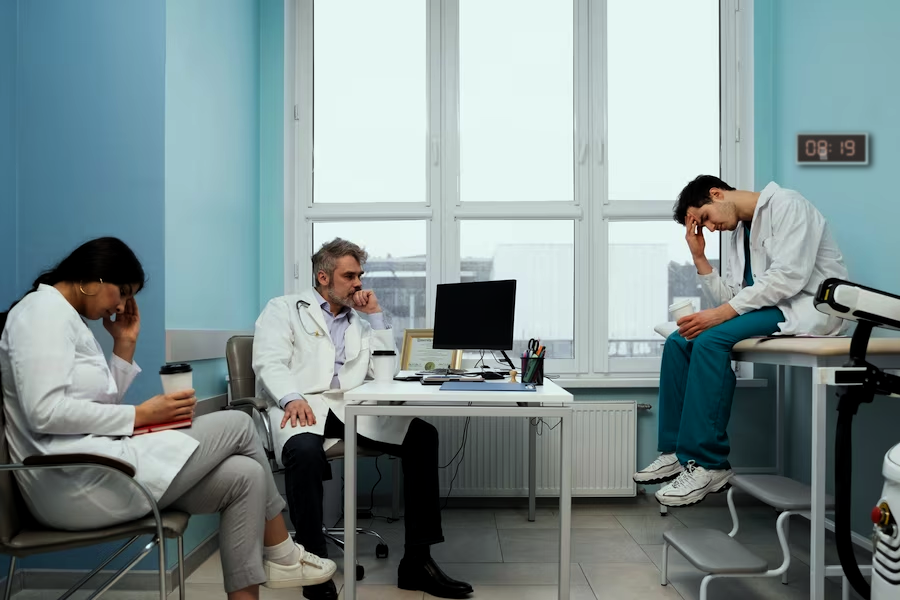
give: {"hour": 8, "minute": 19}
